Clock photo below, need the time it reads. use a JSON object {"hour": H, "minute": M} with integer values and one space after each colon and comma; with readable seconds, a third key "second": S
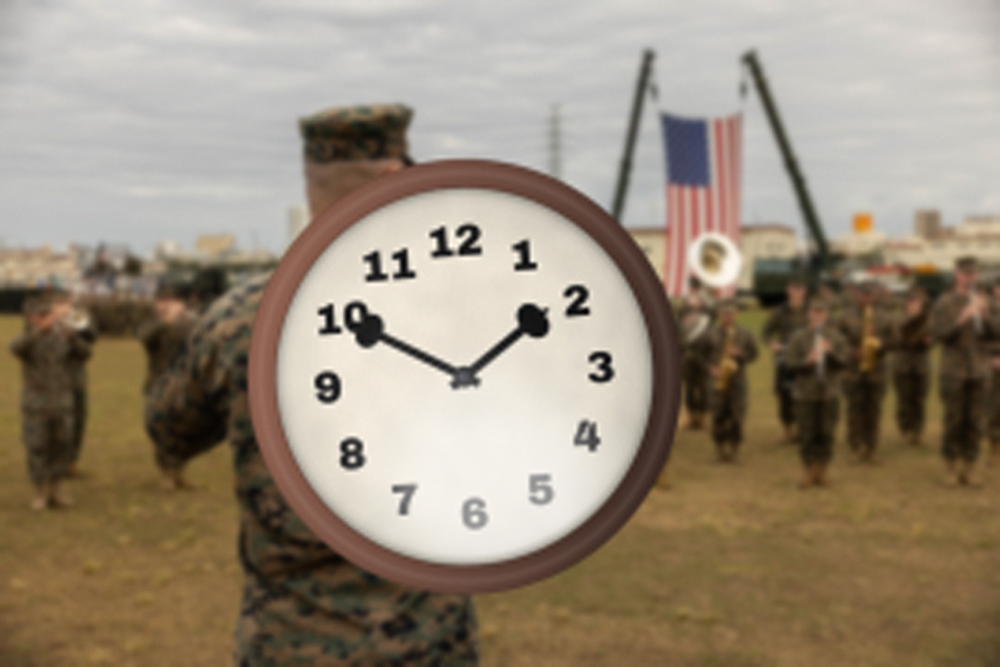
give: {"hour": 1, "minute": 50}
